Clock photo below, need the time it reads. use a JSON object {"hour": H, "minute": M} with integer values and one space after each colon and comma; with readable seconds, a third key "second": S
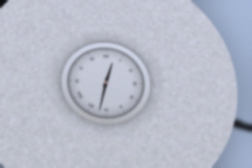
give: {"hour": 12, "minute": 32}
